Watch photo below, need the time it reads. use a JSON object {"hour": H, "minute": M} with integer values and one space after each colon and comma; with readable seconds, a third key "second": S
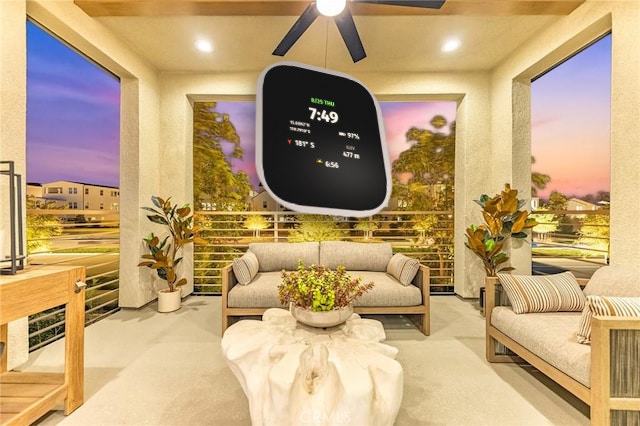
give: {"hour": 7, "minute": 49}
